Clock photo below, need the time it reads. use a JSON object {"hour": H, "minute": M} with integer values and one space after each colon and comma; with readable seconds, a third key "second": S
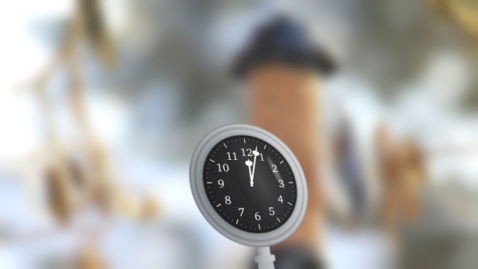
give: {"hour": 12, "minute": 3}
